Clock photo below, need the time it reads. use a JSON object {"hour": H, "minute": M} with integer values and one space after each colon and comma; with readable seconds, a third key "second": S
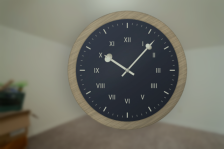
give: {"hour": 10, "minute": 7}
